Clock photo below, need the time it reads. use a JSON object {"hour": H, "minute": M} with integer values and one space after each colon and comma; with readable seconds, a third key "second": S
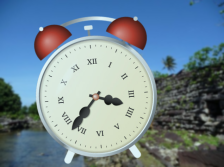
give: {"hour": 3, "minute": 37}
